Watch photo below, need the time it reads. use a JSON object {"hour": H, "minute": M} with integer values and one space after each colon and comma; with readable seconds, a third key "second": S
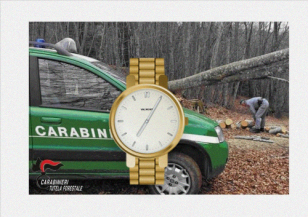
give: {"hour": 7, "minute": 5}
